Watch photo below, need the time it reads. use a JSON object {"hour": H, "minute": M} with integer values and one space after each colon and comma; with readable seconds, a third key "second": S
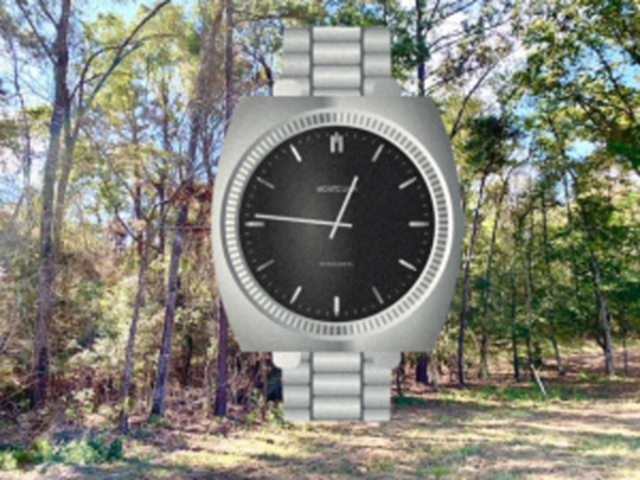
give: {"hour": 12, "minute": 46}
